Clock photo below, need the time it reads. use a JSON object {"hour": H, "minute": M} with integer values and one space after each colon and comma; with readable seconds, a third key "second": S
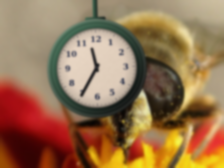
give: {"hour": 11, "minute": 35}
